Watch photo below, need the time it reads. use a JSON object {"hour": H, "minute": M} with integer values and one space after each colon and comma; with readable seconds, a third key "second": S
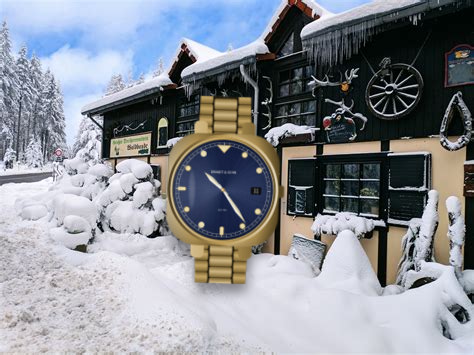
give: {"hour": 10, "minute": 24}
